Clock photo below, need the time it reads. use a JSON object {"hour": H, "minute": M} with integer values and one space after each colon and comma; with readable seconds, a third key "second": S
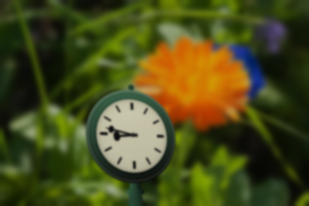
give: {"hour": 8, "minute": 47}
